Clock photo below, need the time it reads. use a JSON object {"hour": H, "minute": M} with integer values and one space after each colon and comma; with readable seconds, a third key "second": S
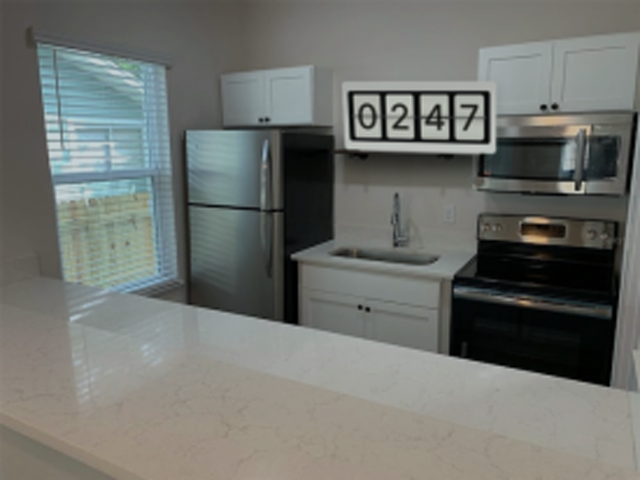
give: {"hour": 2, "minute": 47}
